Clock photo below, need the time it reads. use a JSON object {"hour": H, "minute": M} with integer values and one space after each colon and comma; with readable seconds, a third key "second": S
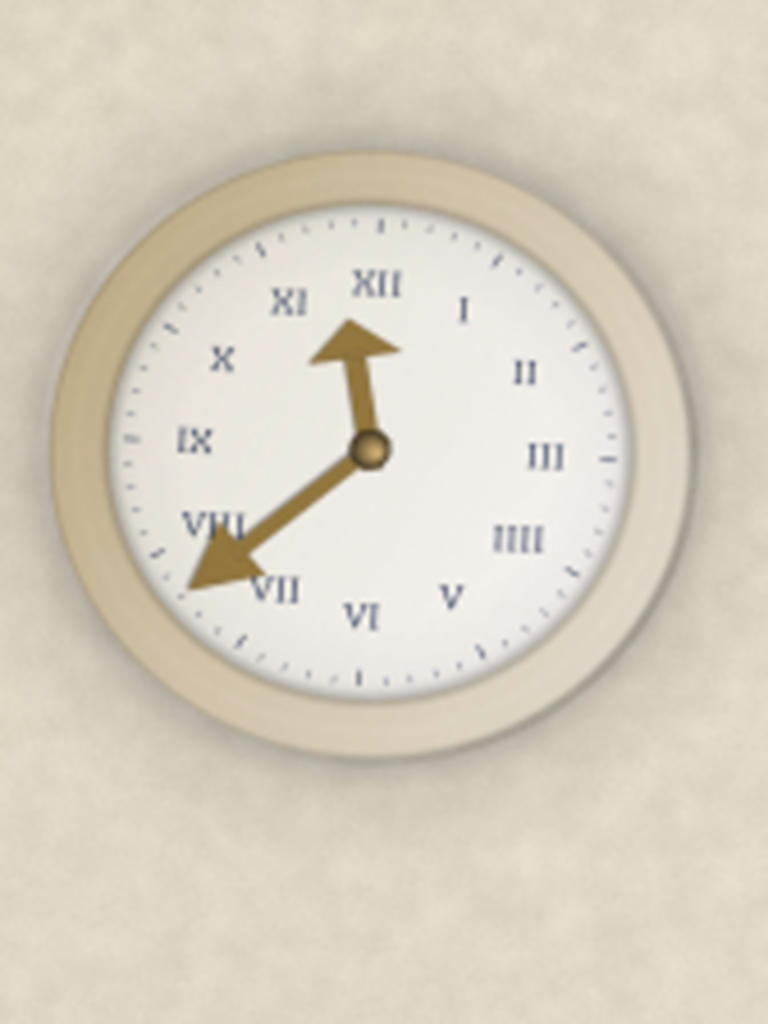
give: {"hour": 11, "minute": 38}
